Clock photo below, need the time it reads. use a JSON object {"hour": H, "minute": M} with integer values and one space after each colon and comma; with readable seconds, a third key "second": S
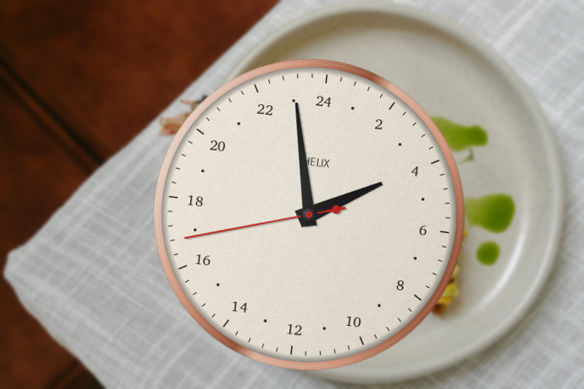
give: {"hour": 3, "minute": 57, "second": 42}
